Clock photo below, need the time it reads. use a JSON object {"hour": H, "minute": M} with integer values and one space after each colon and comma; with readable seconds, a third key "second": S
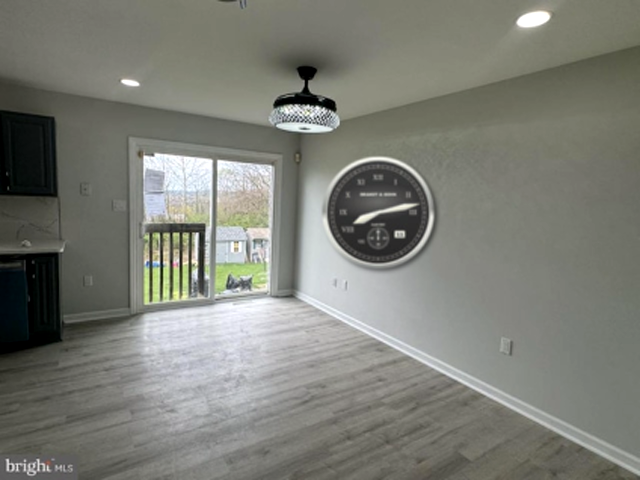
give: {"hour": 8, "minute": 13}
